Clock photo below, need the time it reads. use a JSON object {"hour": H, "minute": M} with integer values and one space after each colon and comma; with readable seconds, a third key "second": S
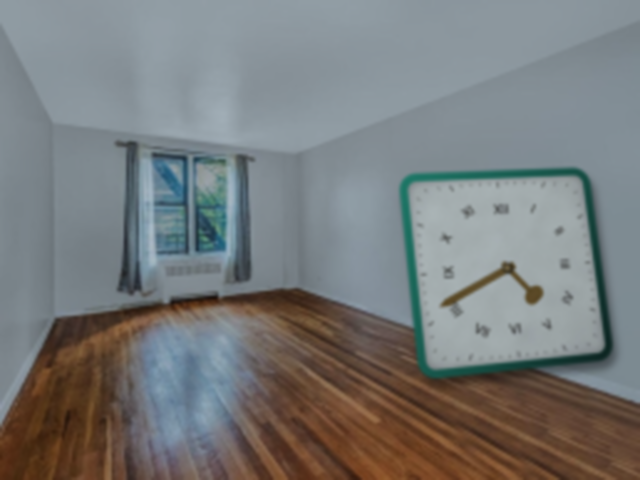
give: {"hour": 4, "minute": 41}
